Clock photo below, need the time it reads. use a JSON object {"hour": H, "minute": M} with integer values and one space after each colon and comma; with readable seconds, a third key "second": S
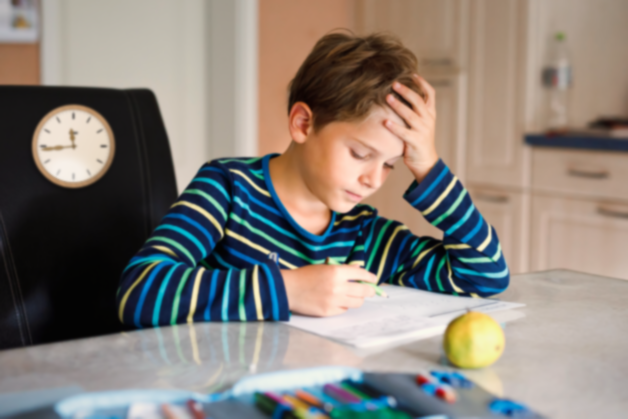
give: {"hour": 11, "minute": 44}
